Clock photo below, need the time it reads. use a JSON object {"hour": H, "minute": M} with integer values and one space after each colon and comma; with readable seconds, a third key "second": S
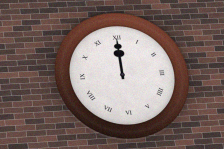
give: {"hour": 12, "minute": 0}
